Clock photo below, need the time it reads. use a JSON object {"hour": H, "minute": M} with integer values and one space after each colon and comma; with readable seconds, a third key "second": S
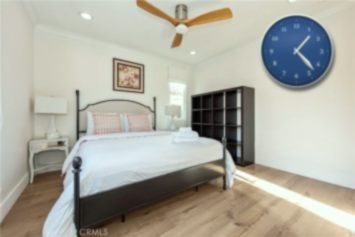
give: {"hour": 1, "minute": 23}
